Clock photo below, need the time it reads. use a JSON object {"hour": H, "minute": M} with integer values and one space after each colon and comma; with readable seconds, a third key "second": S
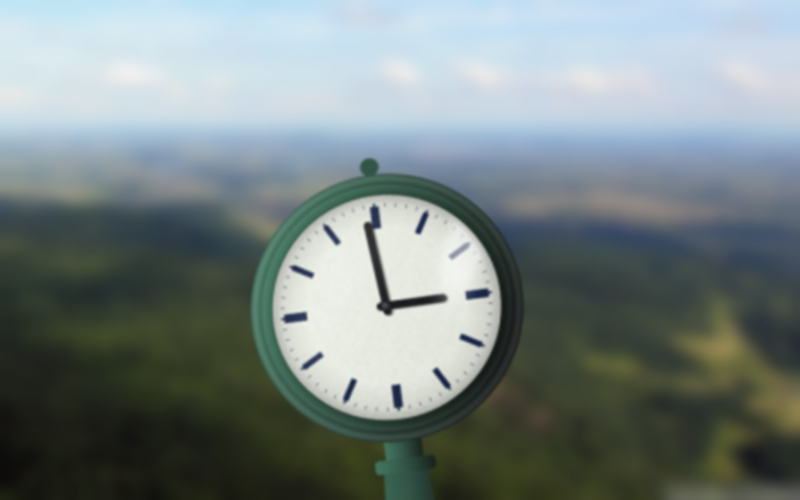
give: {"hour": 2, "minute": 59}
